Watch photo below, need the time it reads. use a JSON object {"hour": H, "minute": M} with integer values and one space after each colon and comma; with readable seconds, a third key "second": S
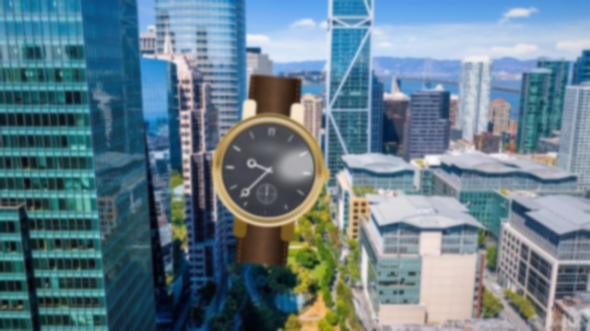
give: {"hour": 9, "minute": 37}
